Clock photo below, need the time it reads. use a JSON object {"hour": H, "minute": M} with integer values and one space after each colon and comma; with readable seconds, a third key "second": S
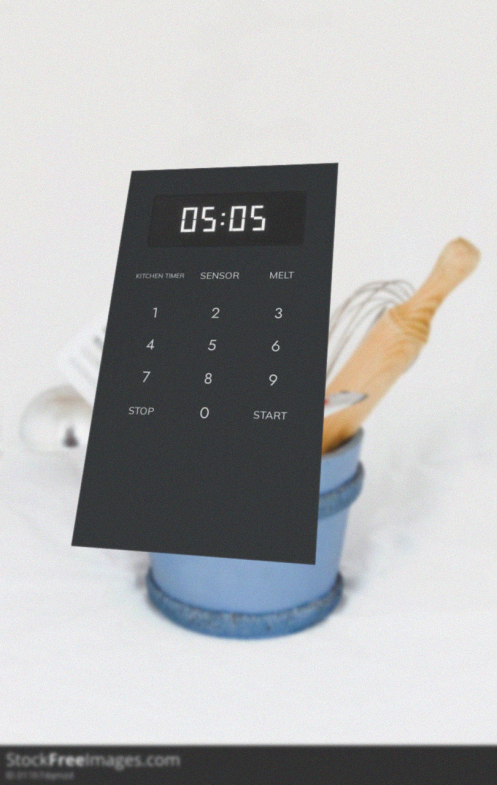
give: {"hour": 5, "minute": 5}
